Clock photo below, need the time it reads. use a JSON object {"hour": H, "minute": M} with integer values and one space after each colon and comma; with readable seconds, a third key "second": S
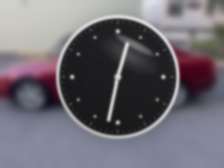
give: {"hour": 12, "minute": 32}
